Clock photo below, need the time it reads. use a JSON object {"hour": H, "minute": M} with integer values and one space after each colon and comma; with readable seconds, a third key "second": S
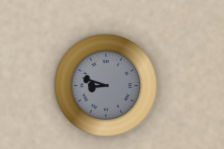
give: {"hour": 8, "minute": 48}
